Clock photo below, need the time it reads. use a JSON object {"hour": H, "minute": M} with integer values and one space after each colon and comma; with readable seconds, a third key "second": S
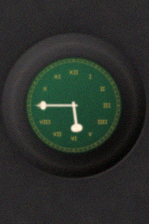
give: {"hour": 5, "minute": 45}
